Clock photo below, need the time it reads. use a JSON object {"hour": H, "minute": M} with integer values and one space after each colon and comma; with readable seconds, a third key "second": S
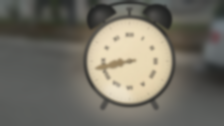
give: {"hour": 8, "minute": 43}
